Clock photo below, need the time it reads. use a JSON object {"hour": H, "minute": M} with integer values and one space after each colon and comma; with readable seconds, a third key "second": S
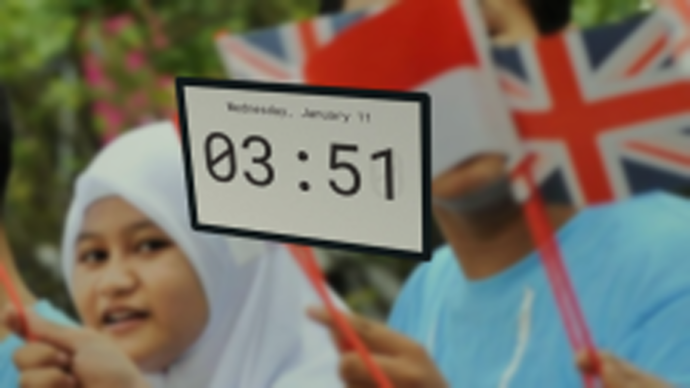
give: {"hour": 3, "minute": 51}
